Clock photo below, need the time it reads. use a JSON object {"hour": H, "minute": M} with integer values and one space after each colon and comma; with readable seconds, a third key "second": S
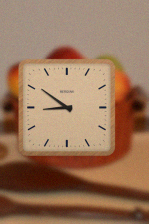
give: {"hour": 8, "minute": 51}
